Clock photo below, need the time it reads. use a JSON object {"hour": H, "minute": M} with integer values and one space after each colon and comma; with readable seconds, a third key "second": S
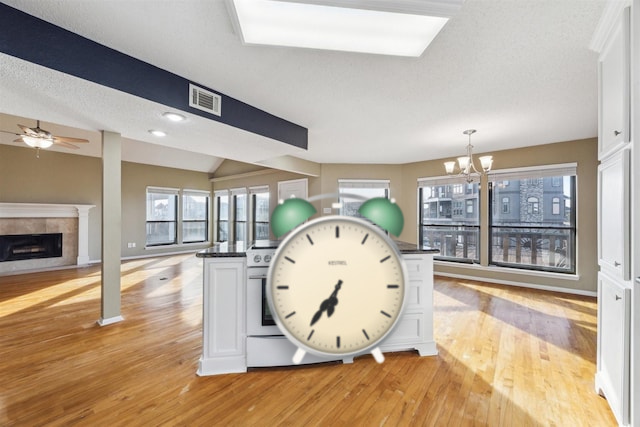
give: {"hour": 6, "minute": 36}
